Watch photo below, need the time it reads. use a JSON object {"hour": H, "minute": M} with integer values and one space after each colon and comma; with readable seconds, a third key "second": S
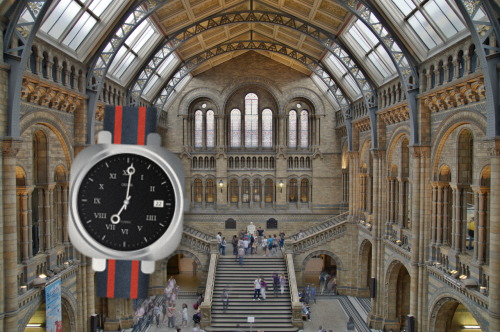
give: {"hour": 7, "minute": 1}
